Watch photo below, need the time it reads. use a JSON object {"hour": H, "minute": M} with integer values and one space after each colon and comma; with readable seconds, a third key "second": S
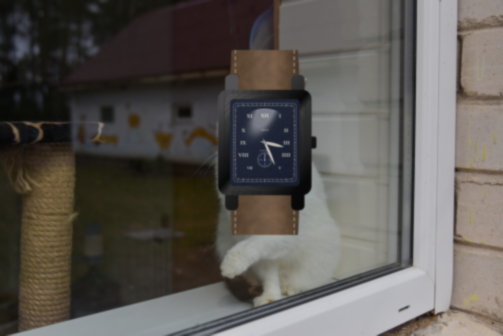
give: {"hour": 3, "minute": 26}
